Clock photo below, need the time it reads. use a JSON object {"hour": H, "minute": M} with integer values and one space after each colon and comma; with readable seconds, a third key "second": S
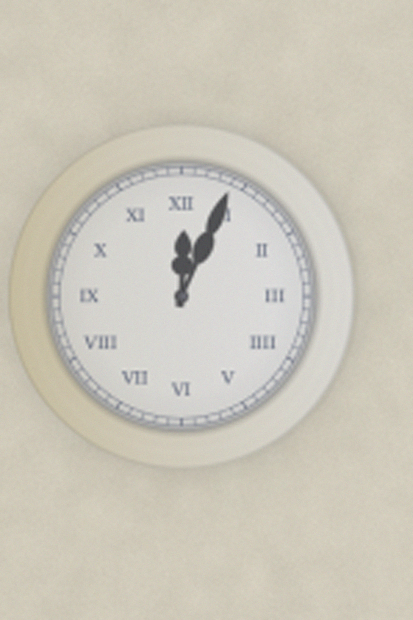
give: {"hour": 12, "minute": 4}
